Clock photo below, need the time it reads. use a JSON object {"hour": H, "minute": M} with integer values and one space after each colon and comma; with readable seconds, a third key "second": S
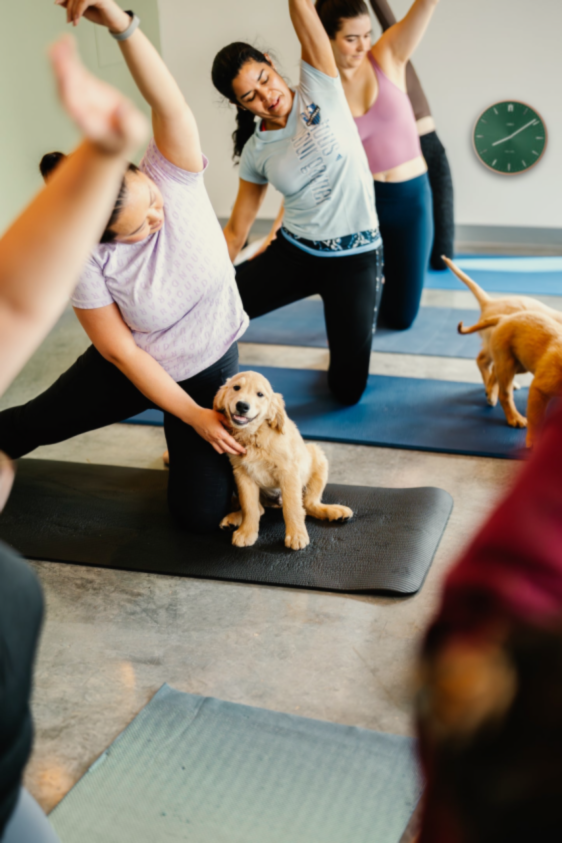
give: {"hour": 8, "minute": 9}
